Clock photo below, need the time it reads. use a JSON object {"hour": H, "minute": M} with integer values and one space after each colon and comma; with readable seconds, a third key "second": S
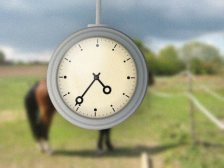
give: {"hour": 4, "minute": 36}
